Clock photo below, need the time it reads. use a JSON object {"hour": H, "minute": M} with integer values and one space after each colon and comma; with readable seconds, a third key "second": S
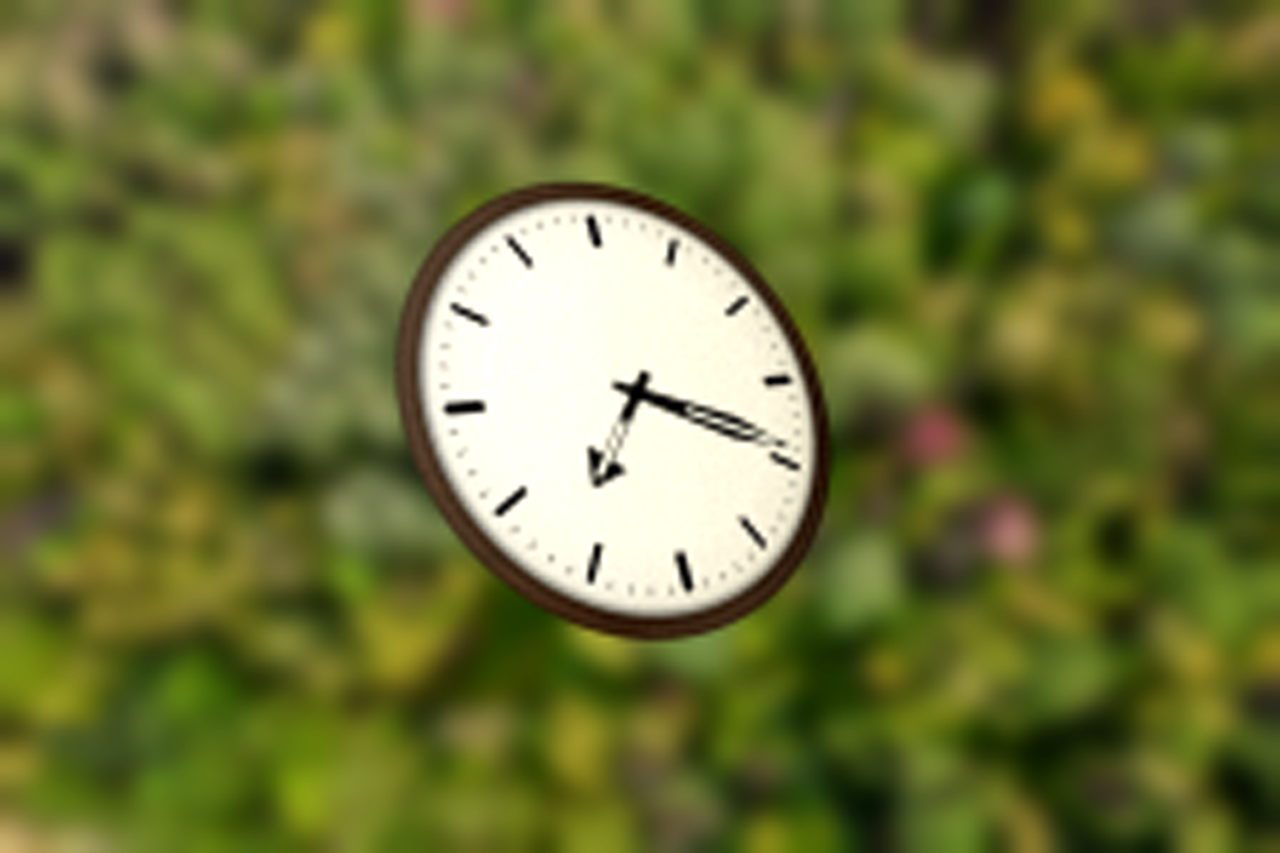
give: {"hour": 7, "minute": 19}
